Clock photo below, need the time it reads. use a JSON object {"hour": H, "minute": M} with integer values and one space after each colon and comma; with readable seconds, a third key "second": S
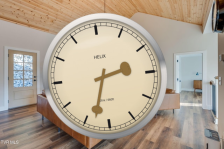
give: {"hour": 2, "minute": 33}
